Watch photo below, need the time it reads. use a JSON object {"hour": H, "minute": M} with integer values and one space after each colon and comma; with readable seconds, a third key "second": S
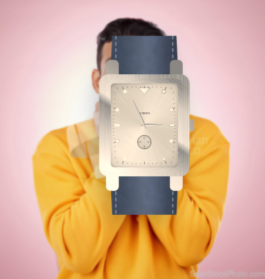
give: {"hour": 2, "minute": 56}
